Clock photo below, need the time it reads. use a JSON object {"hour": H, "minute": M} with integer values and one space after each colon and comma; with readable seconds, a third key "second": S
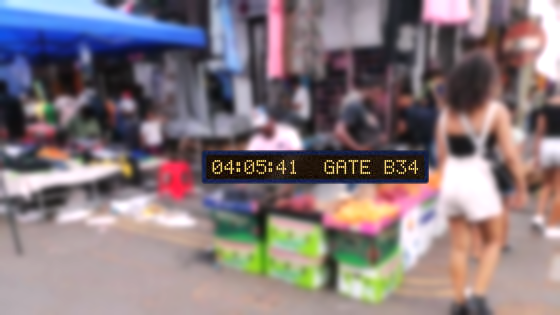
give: {"hour": 4, "minute": 5, "second": 41}
